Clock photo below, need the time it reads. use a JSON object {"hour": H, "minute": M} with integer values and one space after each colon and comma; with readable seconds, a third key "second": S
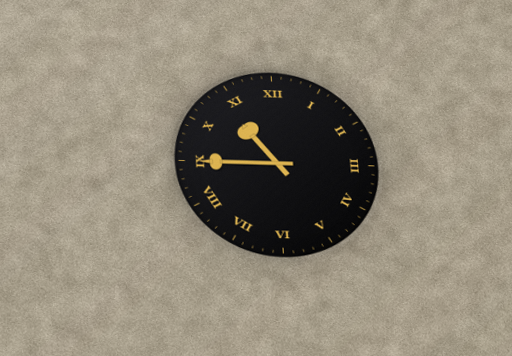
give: {"hour": 10, "minute": 45}
